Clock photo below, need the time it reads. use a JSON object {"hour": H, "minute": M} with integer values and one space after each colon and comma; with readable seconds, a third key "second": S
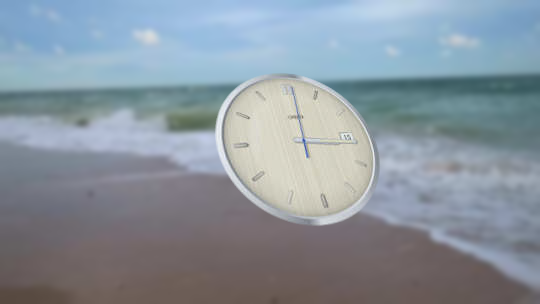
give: {"hour": 3, "minute": 16, "second": 1}
